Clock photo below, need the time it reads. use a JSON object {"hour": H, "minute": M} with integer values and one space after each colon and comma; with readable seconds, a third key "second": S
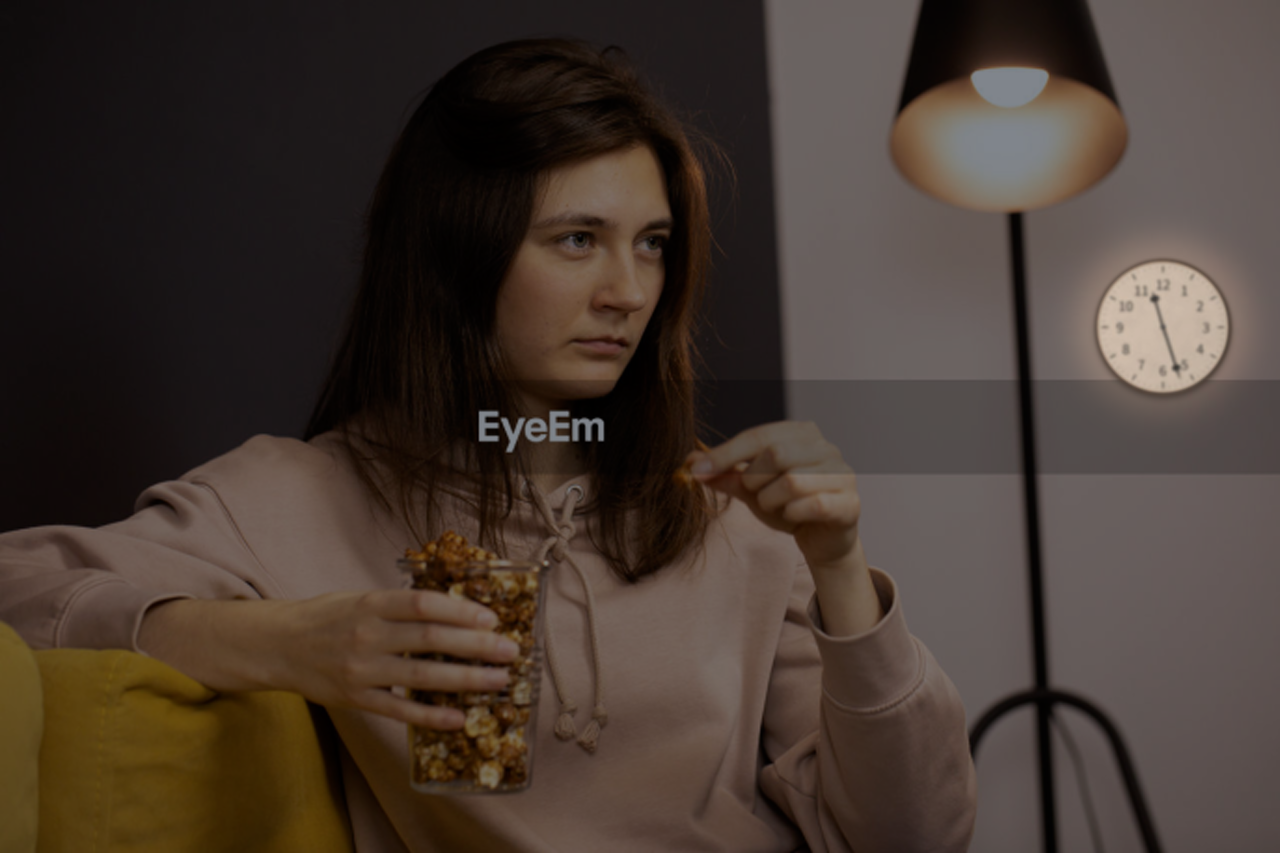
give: {"hour": 11, "minute": 27}
